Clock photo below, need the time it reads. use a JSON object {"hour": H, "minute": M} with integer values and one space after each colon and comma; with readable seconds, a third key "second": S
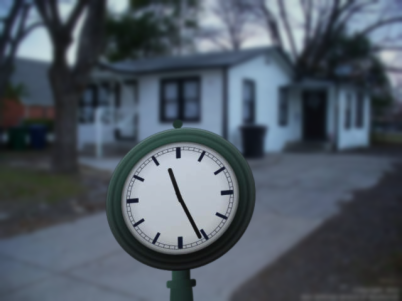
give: {"hour": 11, "minute": 26}
